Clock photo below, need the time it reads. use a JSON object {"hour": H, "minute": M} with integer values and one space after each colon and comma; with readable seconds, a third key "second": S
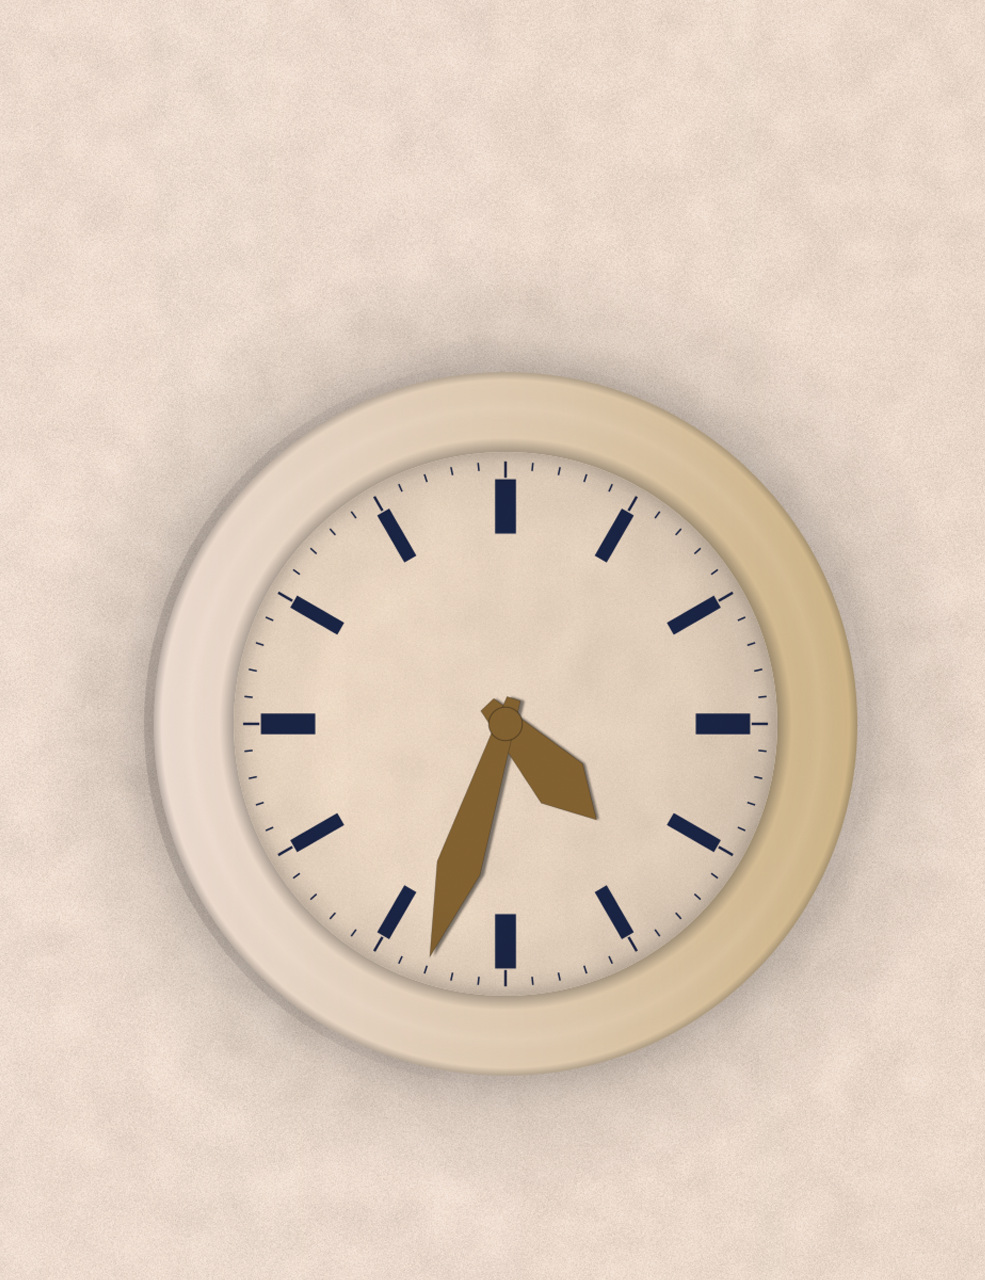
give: {"hour": 4, "minute": 33}
